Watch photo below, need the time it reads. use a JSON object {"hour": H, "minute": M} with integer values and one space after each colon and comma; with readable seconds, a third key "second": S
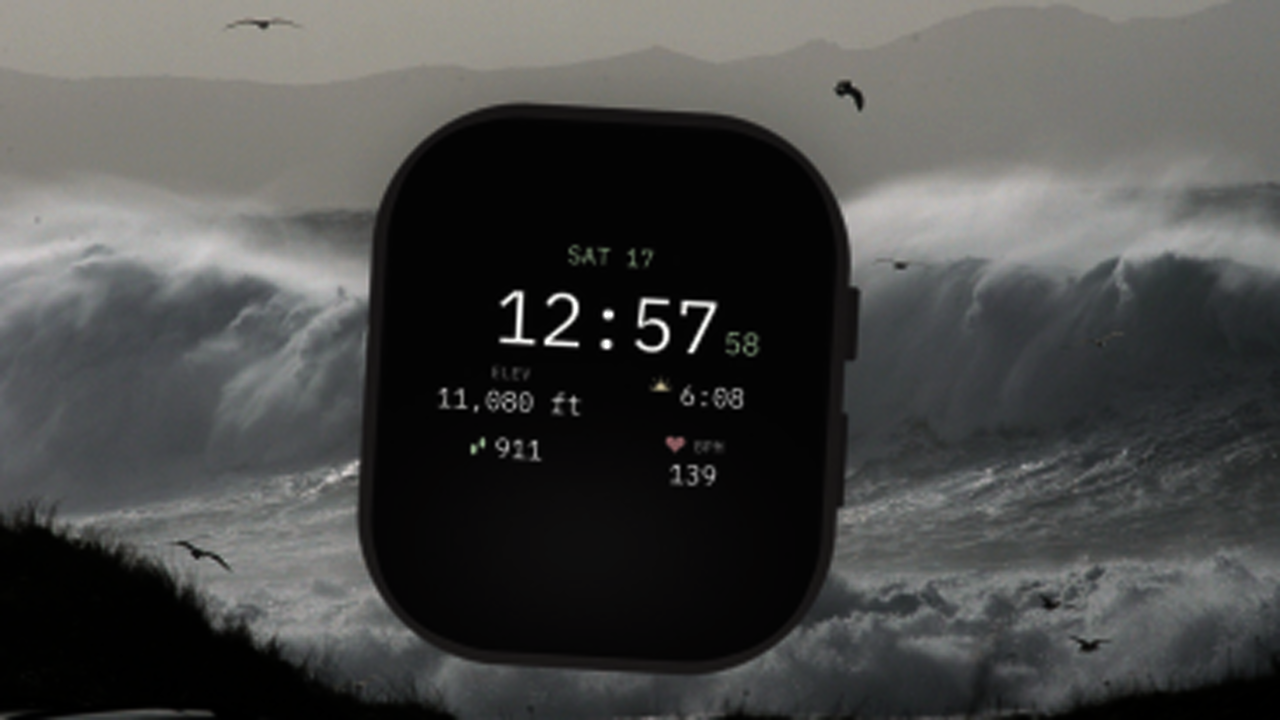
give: {"hour": 12, "minute": 57, "second": 58}
